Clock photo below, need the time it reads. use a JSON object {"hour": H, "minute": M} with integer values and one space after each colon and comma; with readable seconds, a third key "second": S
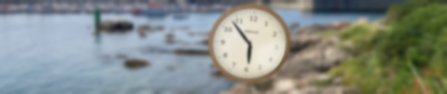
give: {"hour": 5, "minute": 53}
